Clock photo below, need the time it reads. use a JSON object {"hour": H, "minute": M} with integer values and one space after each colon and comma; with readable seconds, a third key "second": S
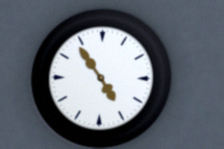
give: {"hour": 4, "minute": 54}
